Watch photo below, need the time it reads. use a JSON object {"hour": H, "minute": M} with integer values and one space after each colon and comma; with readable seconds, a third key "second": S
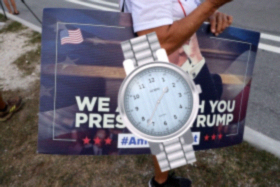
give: {"hour": 1, "minute": 37}
